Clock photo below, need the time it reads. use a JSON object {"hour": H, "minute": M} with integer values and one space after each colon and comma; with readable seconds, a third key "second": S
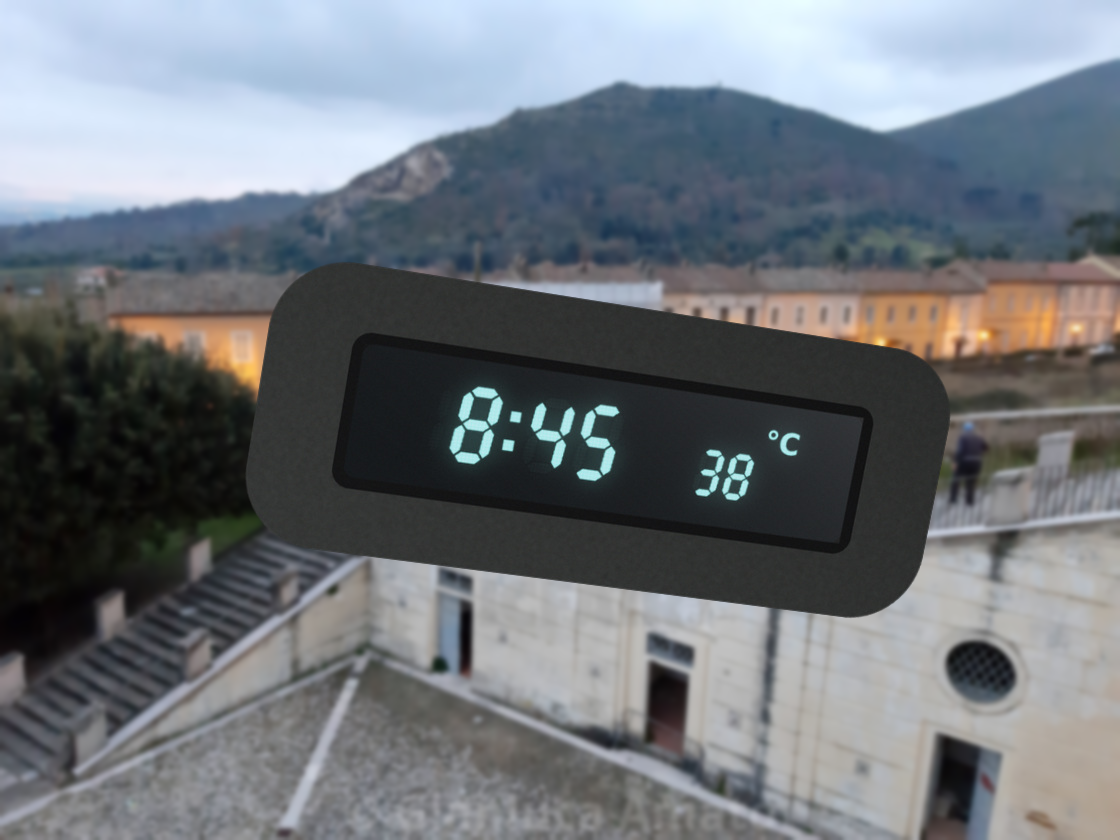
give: {"hour": 8, "minute": 45}
